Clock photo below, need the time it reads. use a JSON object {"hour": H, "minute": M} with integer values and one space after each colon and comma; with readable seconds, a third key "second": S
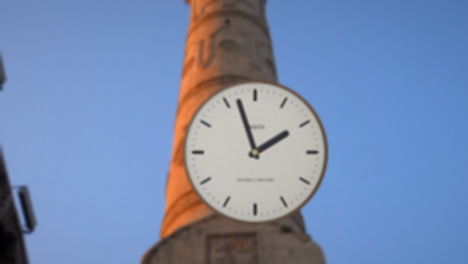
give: {"hour": 1, "minute": 57}
